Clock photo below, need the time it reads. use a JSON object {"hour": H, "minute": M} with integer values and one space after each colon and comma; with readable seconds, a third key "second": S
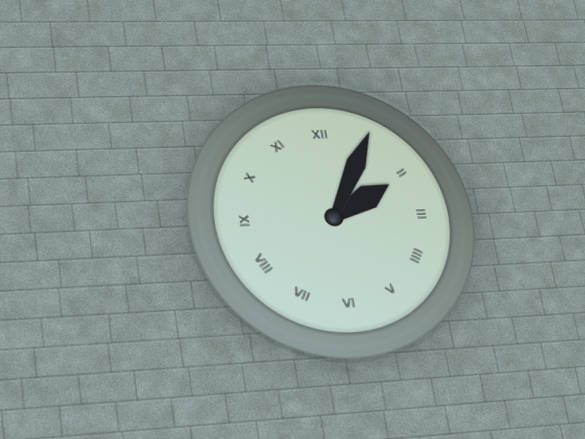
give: {"hour": 2, "minute": 5}
